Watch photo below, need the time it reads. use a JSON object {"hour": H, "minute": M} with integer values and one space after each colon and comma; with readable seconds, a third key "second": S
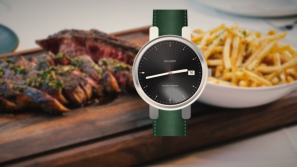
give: {"hour": 2, "minute": 43}
